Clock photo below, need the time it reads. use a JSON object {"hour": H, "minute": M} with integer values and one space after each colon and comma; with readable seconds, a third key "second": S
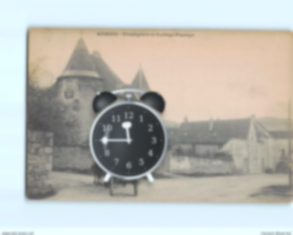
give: {"hour": 11, "minute": 45}
